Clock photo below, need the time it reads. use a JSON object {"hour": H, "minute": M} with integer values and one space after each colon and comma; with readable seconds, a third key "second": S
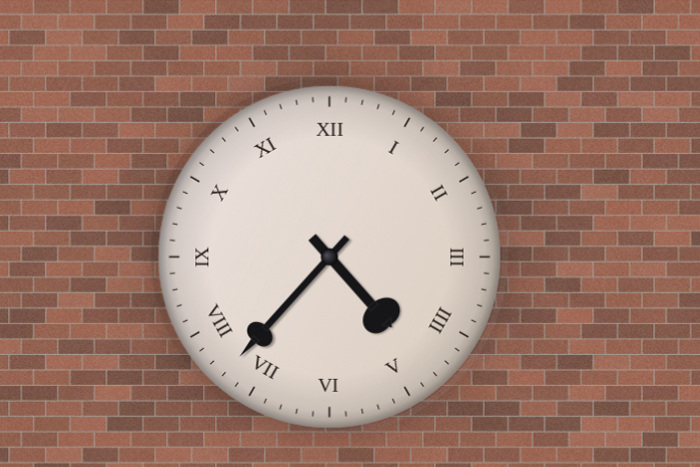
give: {"hour": 4, "minute": 37}
